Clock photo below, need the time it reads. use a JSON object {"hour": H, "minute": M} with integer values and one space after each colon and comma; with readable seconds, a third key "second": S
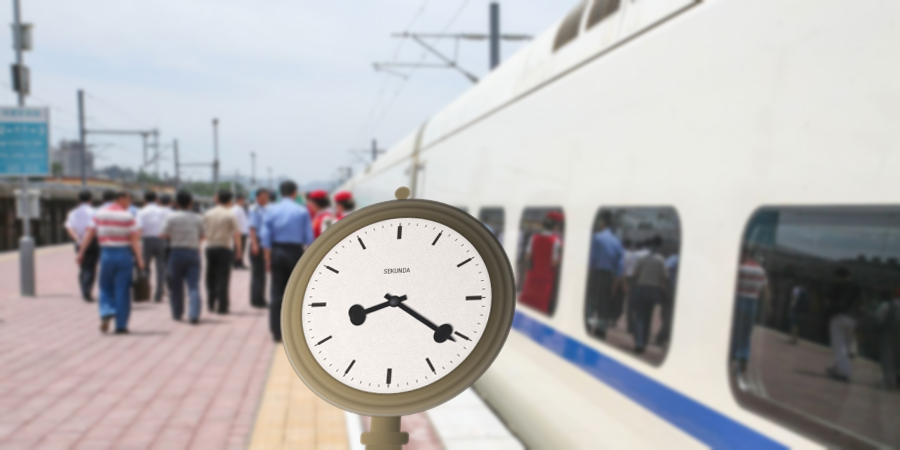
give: {"hour": 8, "minute": 21}
